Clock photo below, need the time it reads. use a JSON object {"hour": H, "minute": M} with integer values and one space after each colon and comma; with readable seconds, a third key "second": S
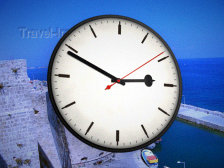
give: {"hour": 2, "minute": 49, "second": 9}
